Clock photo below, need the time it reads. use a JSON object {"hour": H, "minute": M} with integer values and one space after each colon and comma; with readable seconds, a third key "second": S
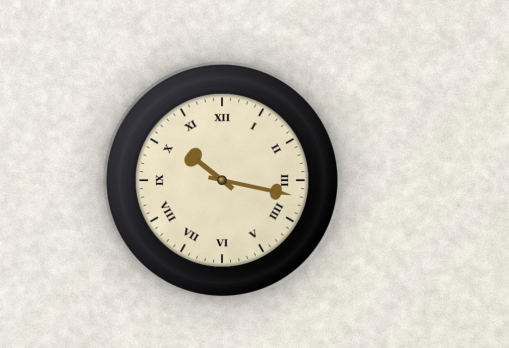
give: {"hour": 10, "minute": 17}
